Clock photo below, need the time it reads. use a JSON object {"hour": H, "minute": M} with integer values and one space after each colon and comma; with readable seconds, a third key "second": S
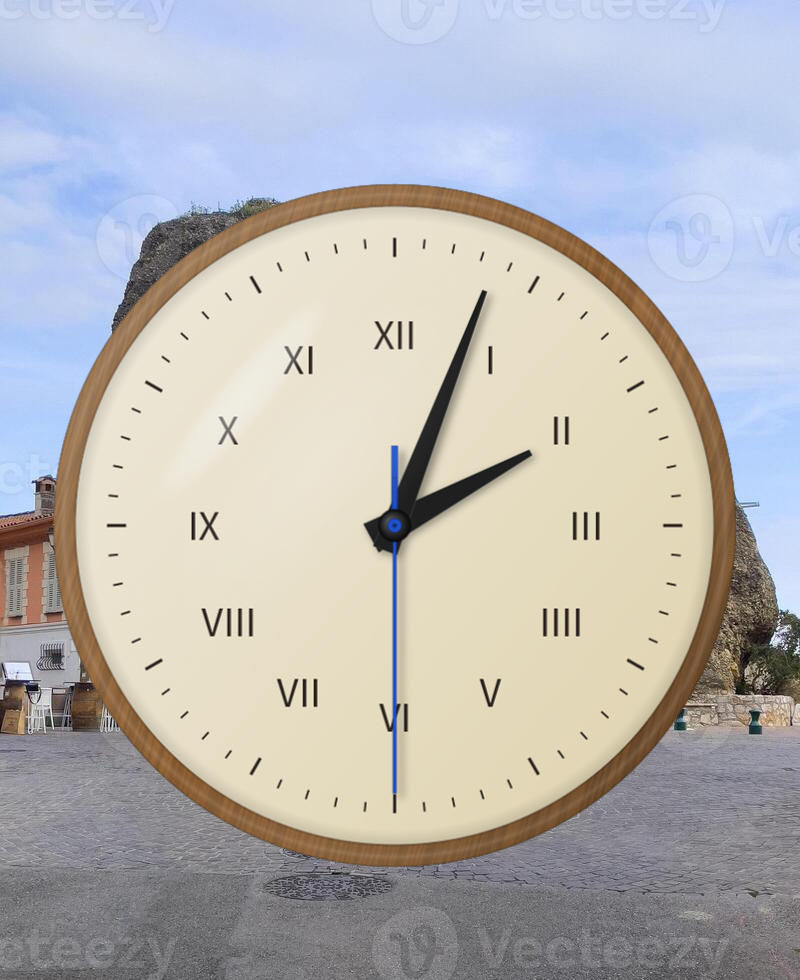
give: {"hour": 2, "minute": 3, "second": 30}
